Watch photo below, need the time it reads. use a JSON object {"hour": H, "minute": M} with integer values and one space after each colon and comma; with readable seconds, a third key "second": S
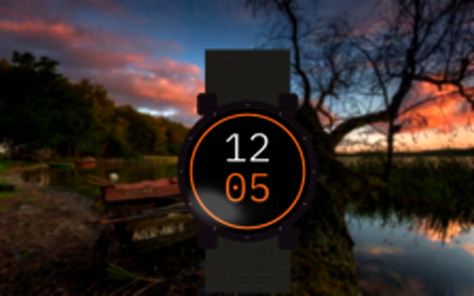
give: {"hour": 12, "minute": 5}
